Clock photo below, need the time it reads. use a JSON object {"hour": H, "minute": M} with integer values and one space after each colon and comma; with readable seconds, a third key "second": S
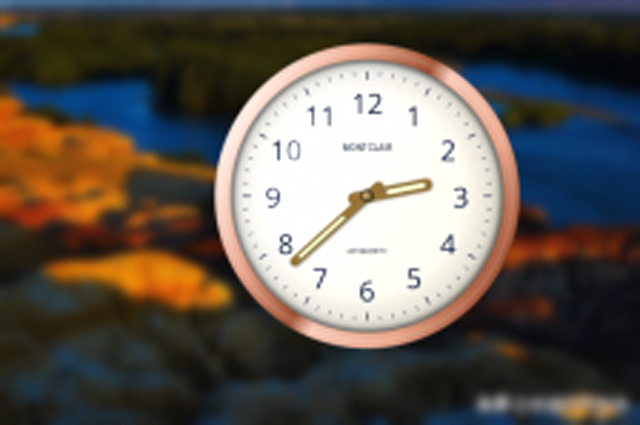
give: {"hour": 2, "minute": 38}
